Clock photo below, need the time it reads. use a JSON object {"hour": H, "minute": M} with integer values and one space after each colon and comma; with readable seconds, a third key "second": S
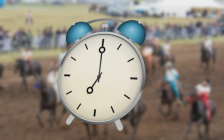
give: {"hour": 7, "minute": 0}
